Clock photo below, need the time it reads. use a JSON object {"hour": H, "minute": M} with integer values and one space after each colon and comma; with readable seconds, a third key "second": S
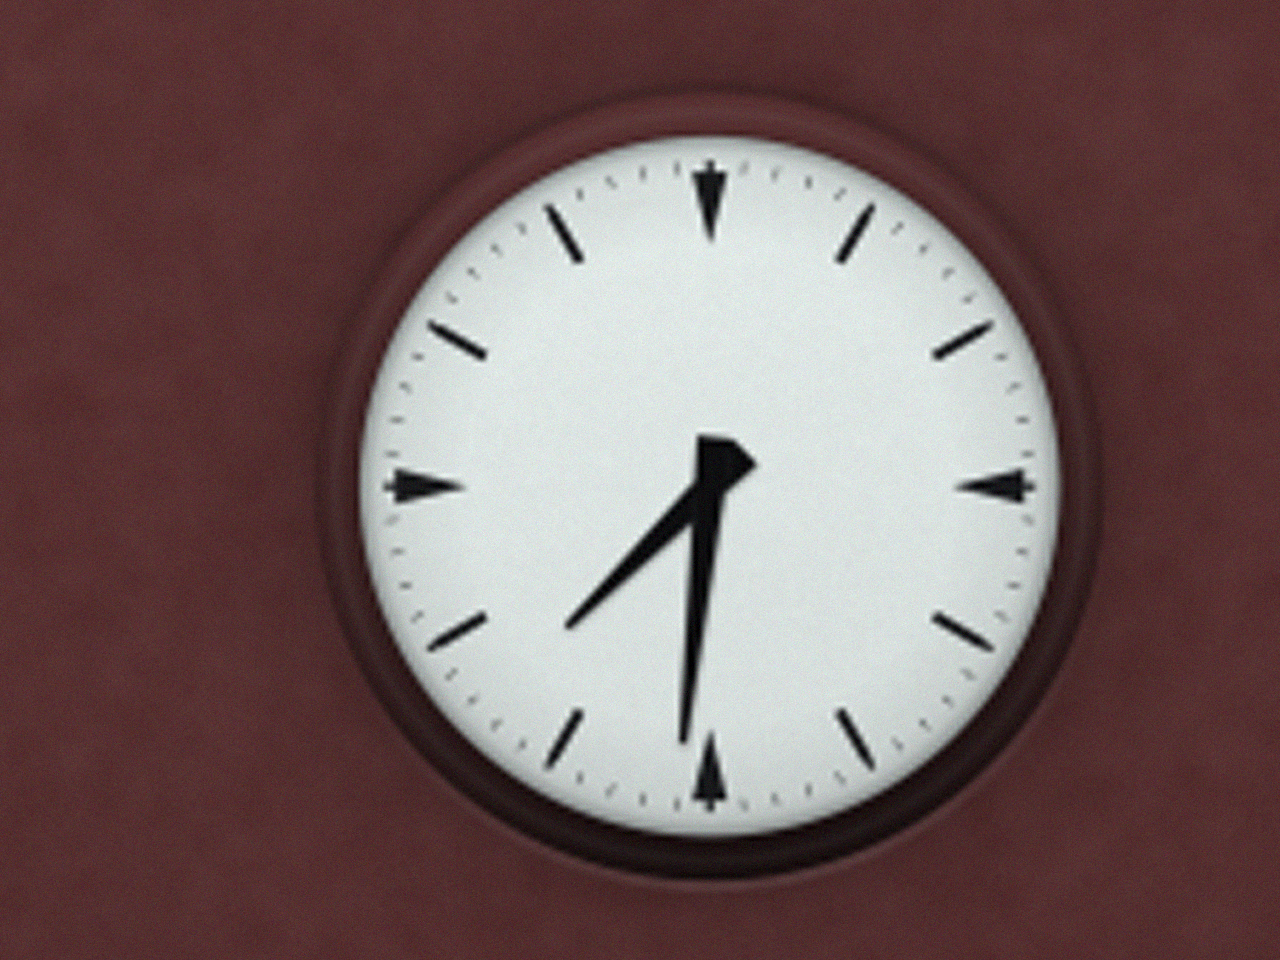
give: {"hour": 7, "minute": 31}
